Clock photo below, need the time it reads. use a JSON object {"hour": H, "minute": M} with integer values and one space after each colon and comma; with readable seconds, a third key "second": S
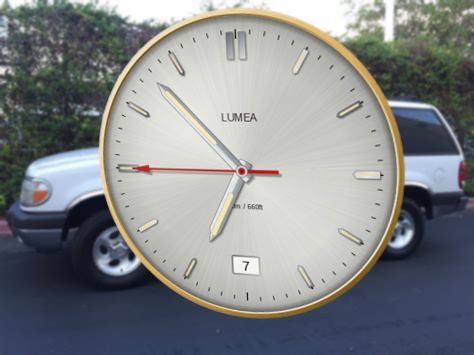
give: {"hour": 6, "minute": 52, "second": 45}
